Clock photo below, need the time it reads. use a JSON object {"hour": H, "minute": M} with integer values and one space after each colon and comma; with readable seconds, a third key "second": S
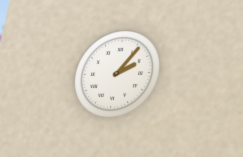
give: {"hour": 2, "minute": 6}
